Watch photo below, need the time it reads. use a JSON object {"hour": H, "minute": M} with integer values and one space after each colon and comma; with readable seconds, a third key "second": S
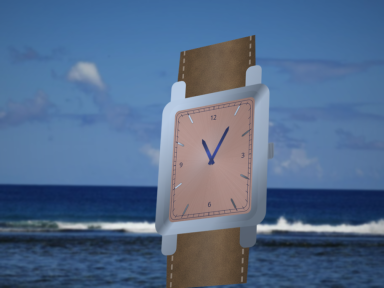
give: {"hour": 11, "minute": 5}
